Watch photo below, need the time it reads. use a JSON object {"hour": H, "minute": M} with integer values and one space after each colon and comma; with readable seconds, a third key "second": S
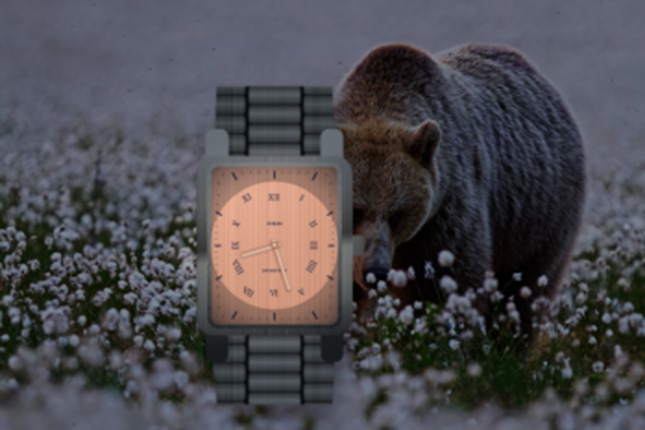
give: {"hour": 8, "minute": 27}
